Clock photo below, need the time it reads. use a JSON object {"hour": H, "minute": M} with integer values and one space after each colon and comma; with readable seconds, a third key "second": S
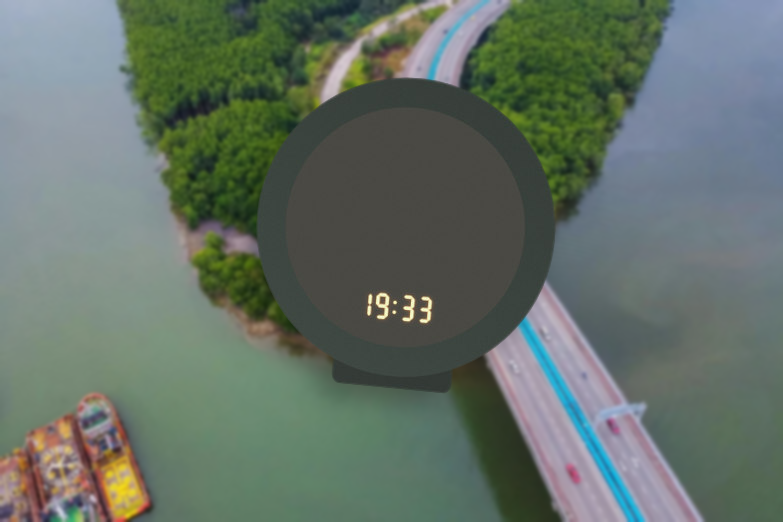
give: {"hour": 19, "minute": 33}
